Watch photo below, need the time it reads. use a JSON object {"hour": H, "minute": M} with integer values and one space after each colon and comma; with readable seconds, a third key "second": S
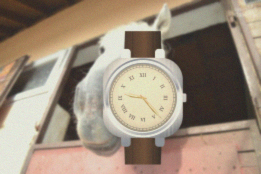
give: {"hour": 9, "minute": 23}
